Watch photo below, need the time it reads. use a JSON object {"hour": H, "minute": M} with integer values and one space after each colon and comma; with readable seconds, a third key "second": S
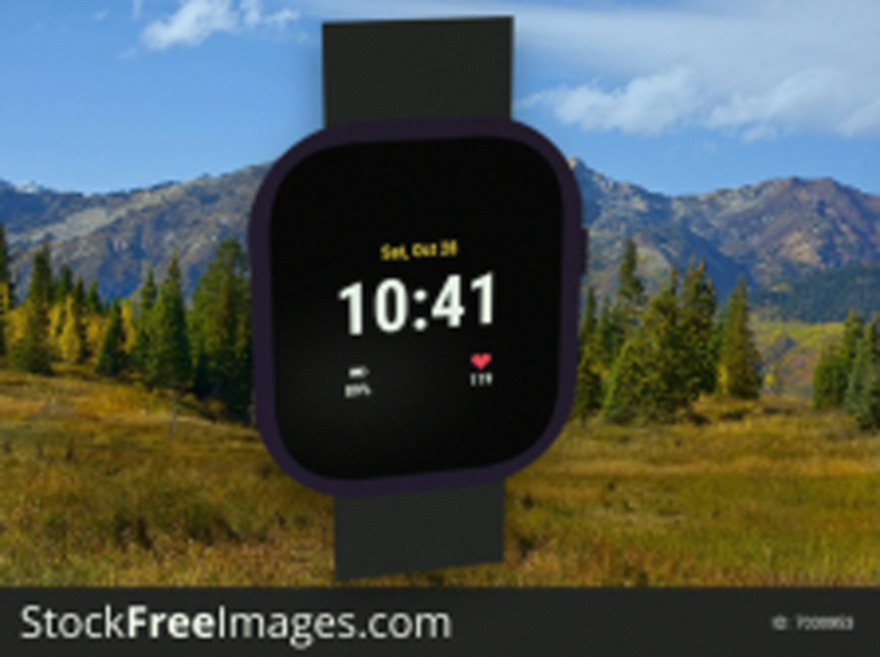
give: {"hour": 10, "minute": 41}
